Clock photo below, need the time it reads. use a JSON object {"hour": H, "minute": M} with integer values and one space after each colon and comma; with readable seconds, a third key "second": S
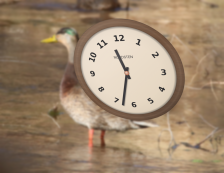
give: {"hour": 11, "minute": 33}
